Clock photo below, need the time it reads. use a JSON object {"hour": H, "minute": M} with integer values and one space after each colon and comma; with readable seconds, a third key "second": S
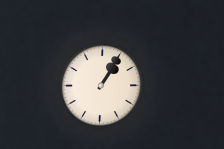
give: {"hour": 1, "minute": 5}
